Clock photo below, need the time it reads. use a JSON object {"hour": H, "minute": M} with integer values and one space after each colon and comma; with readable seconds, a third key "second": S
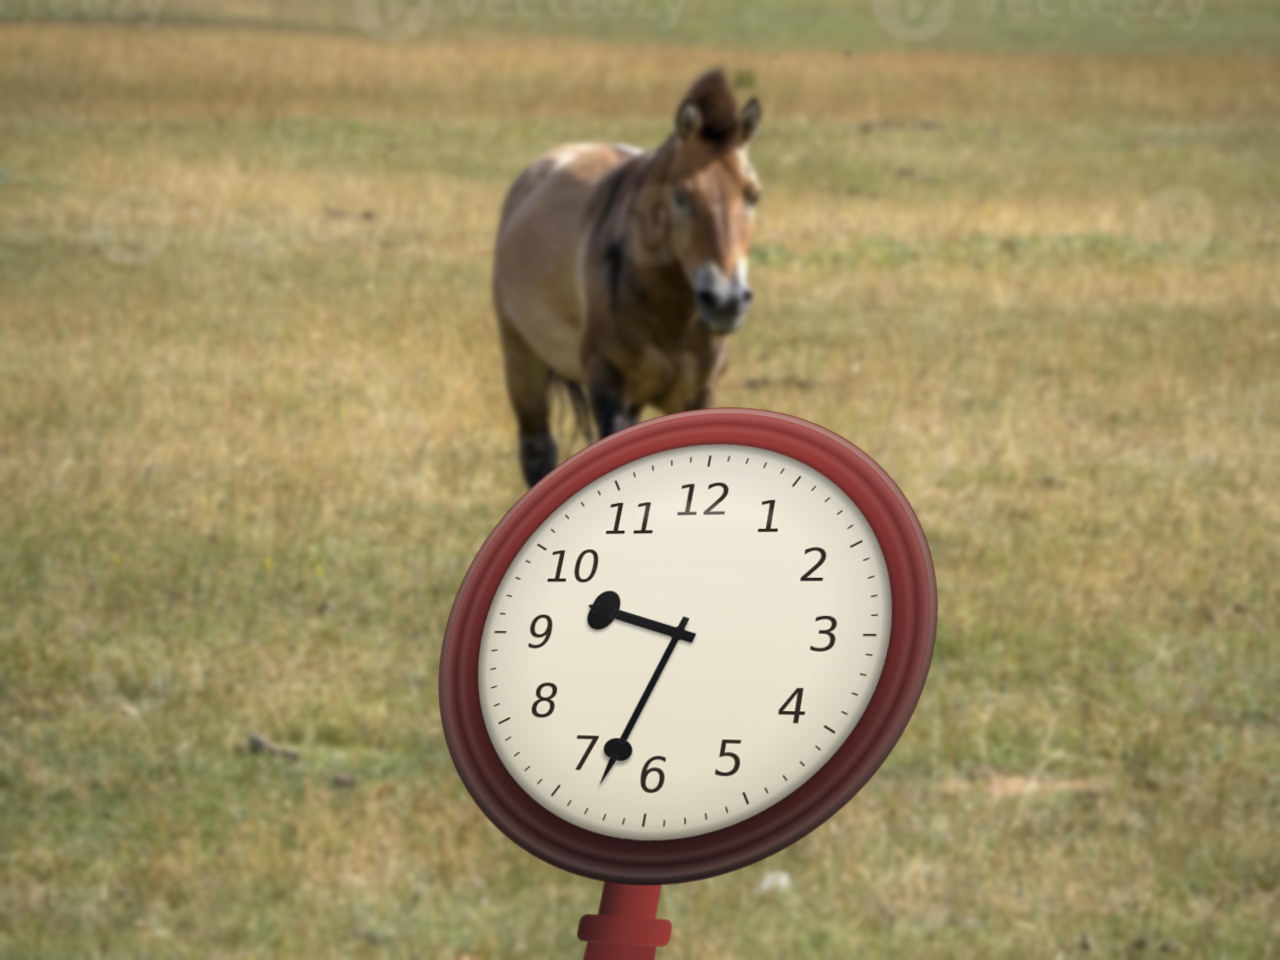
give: {"hour": 9, "minute": 33}
